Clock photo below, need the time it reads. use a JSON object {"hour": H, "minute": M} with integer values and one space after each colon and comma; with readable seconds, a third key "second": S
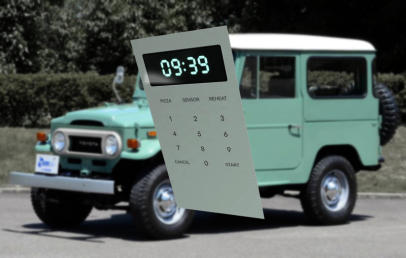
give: {"hour": 9, "minute": 39}
